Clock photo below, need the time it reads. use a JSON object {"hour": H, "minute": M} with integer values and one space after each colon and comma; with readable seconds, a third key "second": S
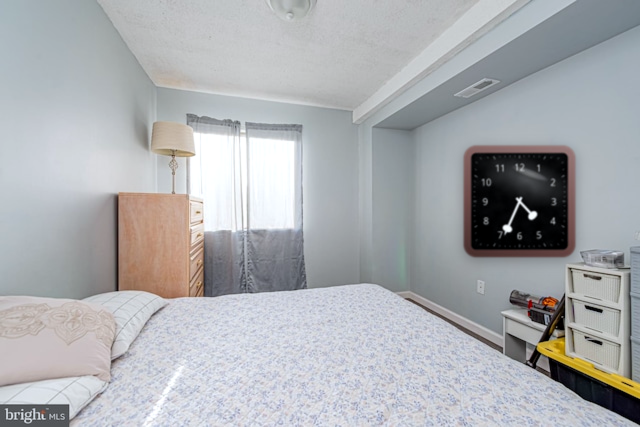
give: {"hour": 4, "minute": 34}
